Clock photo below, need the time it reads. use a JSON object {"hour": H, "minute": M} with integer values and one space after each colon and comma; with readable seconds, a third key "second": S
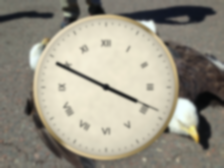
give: {"hour": 3, "minute": 49, "second": 19}
